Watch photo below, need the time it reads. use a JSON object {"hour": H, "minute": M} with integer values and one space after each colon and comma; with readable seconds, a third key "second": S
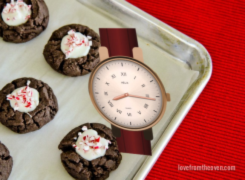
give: {"hour": 8, "minute": 16}
